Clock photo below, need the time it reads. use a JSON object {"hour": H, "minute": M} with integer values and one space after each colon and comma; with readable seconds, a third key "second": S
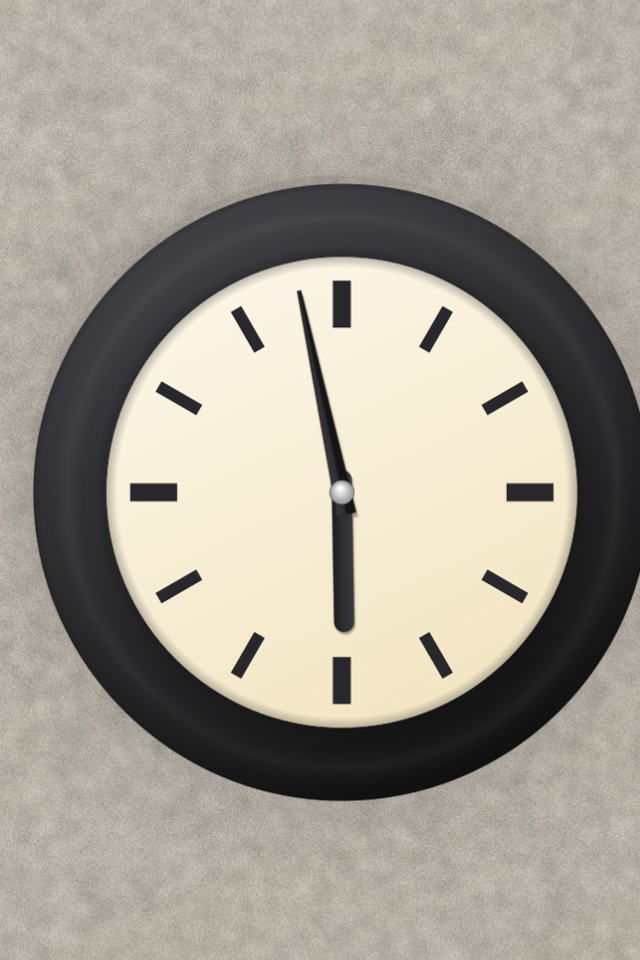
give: {"hour": 5, "minute": 58}
